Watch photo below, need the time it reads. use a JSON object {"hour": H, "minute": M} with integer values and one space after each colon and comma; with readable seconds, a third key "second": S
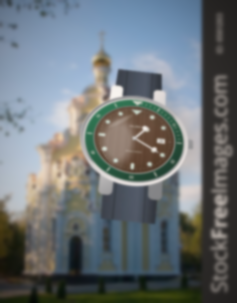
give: {"hour": 1, "minute": 20}
